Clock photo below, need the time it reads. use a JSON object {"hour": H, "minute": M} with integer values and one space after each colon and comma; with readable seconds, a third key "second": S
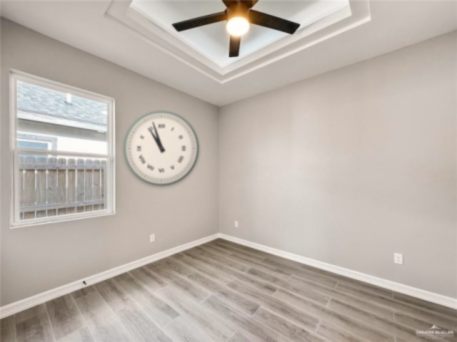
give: {"hour": 10, "minute": 57}
